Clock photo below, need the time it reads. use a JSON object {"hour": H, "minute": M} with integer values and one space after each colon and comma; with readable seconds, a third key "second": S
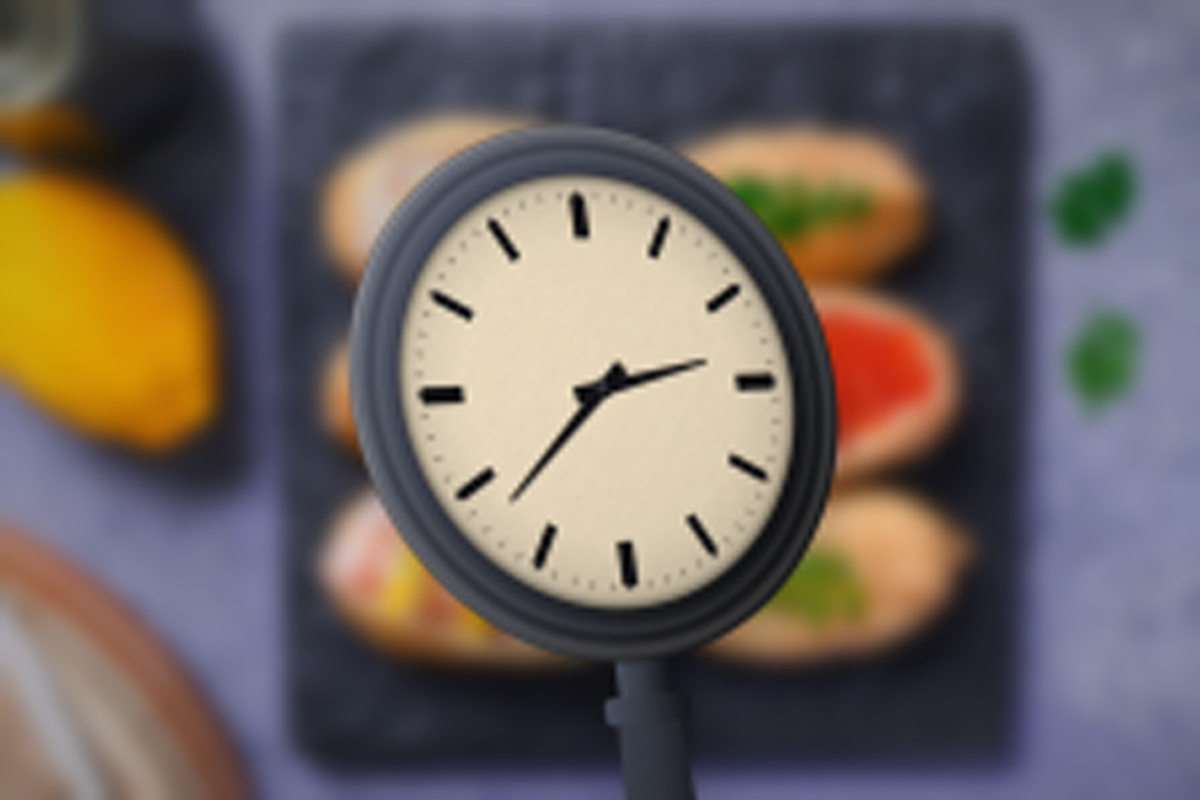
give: {"hour": 2, "minute": 38}
